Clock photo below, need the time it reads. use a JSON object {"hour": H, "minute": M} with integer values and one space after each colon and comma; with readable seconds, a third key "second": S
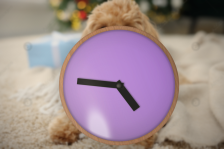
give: {"hour": 4, "minute": 46}
